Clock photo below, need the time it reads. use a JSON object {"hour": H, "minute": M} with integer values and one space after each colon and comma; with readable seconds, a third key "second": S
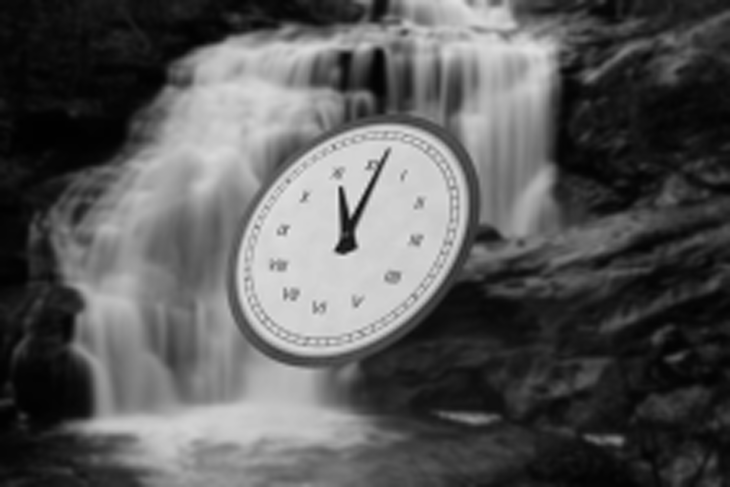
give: {"hour": 11, "minute": 1}
